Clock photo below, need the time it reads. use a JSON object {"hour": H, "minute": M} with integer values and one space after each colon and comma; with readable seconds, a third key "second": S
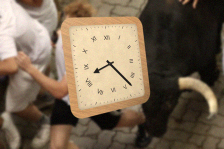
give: {"hour": 8, "minute": 23}
